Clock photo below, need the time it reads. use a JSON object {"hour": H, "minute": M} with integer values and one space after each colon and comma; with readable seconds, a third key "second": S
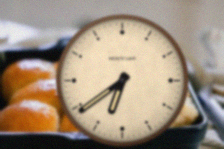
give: {"hour": 6, "minute": 39}
